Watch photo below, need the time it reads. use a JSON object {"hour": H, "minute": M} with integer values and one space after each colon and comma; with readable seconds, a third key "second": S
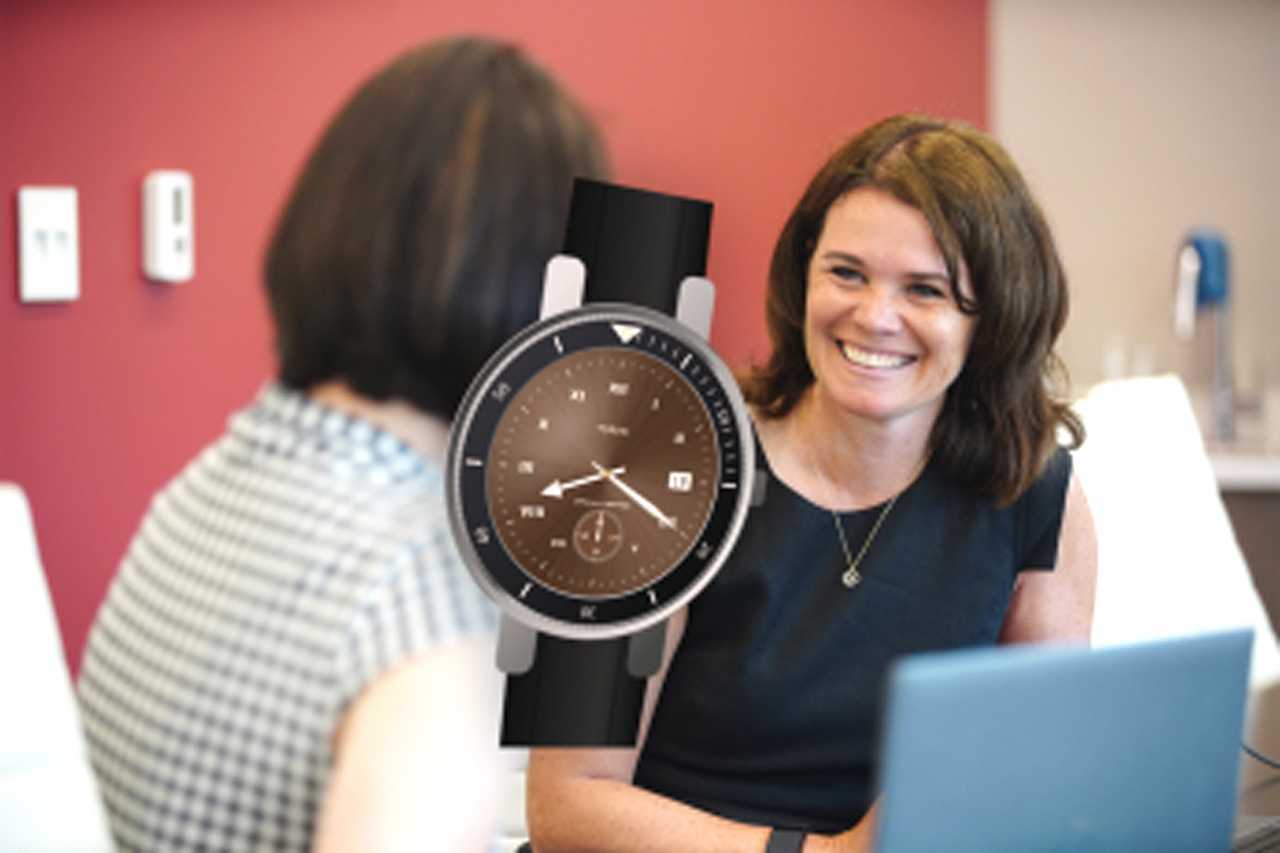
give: {"hour": 8, "minute": 20}
